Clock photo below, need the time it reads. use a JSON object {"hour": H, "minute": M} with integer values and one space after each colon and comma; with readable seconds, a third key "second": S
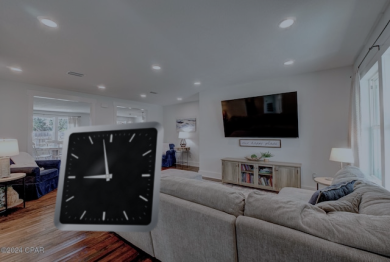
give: {"hour": 8, "minute": 58}
